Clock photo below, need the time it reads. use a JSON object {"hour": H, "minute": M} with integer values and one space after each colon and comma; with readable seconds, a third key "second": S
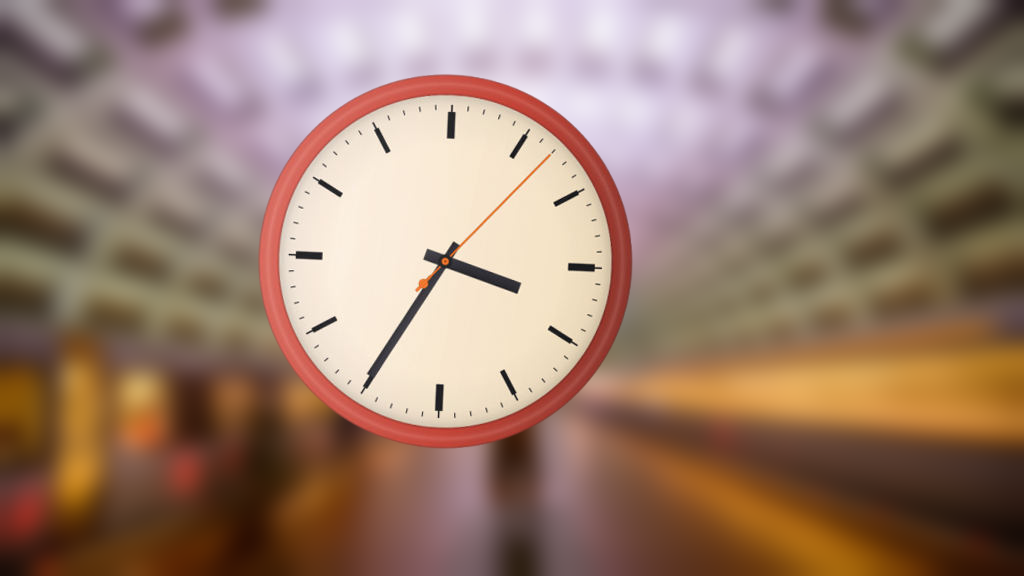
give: {"hour": 3, "minute": 35, "second": 7}
